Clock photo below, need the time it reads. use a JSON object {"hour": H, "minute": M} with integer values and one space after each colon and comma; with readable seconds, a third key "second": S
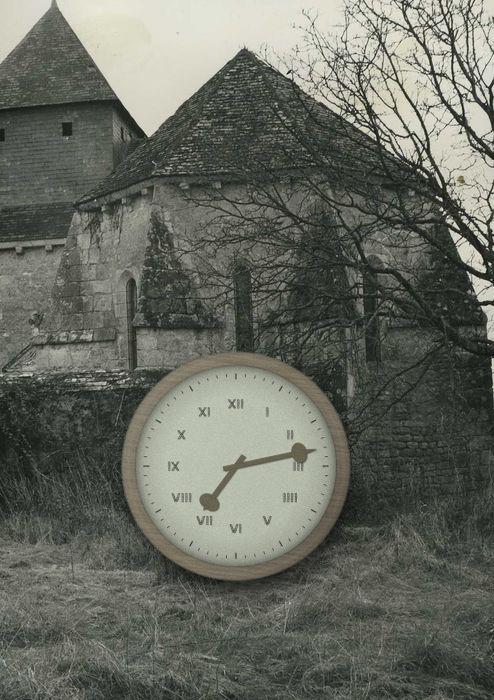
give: {"hour": 7, "minute": 13}
